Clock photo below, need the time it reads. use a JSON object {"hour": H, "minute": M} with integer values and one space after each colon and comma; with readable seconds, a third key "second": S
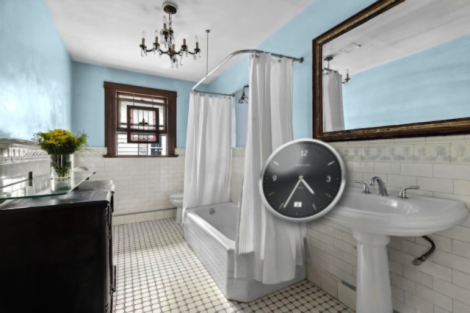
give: {"hour": 4, "minute": 34}
